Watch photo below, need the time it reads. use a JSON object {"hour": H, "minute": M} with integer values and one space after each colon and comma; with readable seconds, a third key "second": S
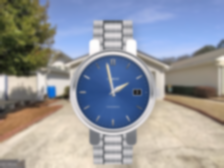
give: {"hour": 1, "minute": 58}
